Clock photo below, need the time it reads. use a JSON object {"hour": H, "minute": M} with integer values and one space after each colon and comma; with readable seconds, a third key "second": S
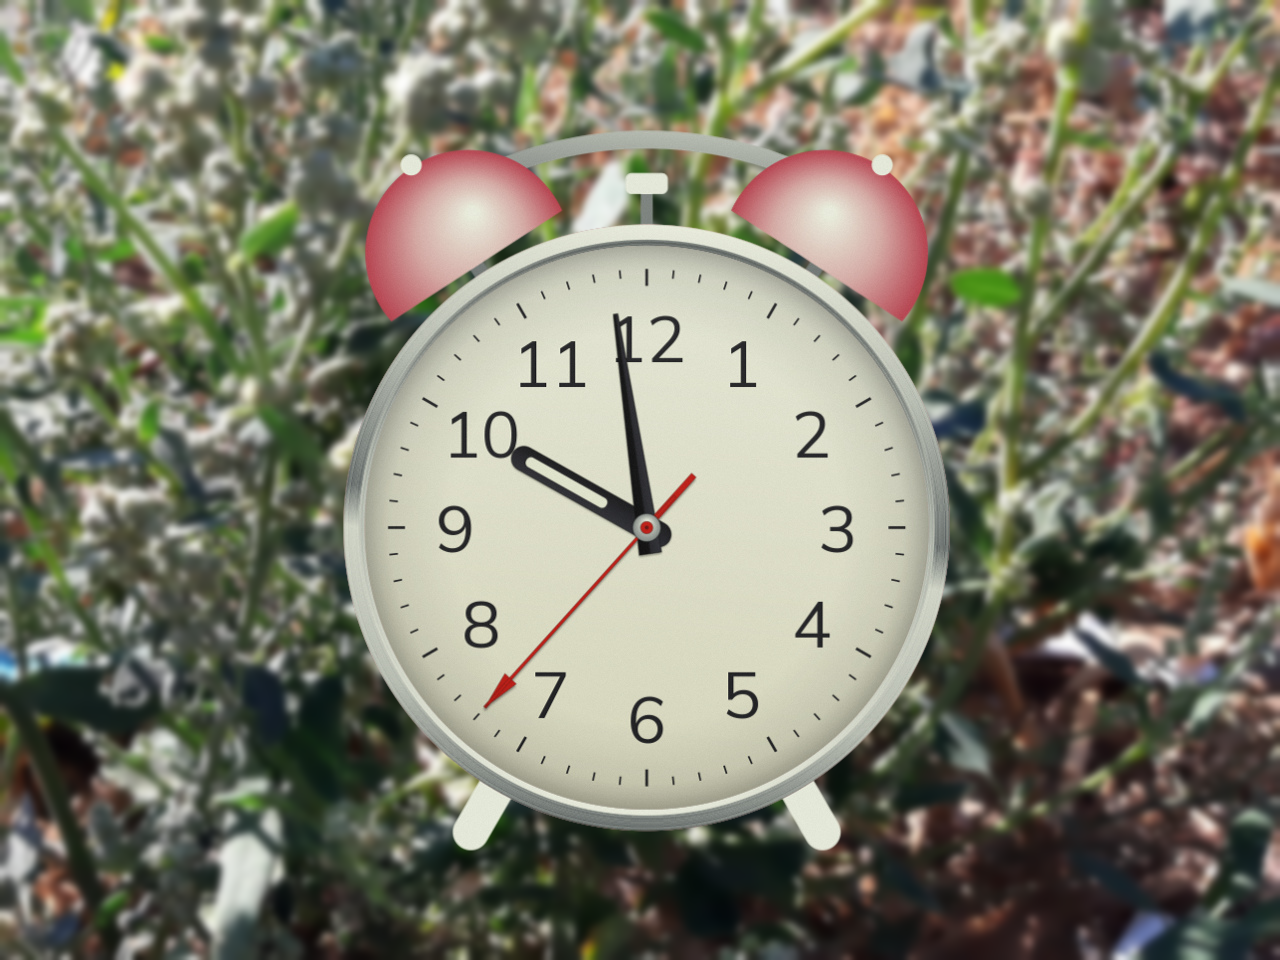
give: {"hour": 9, "minute": 58, "second": 37}
